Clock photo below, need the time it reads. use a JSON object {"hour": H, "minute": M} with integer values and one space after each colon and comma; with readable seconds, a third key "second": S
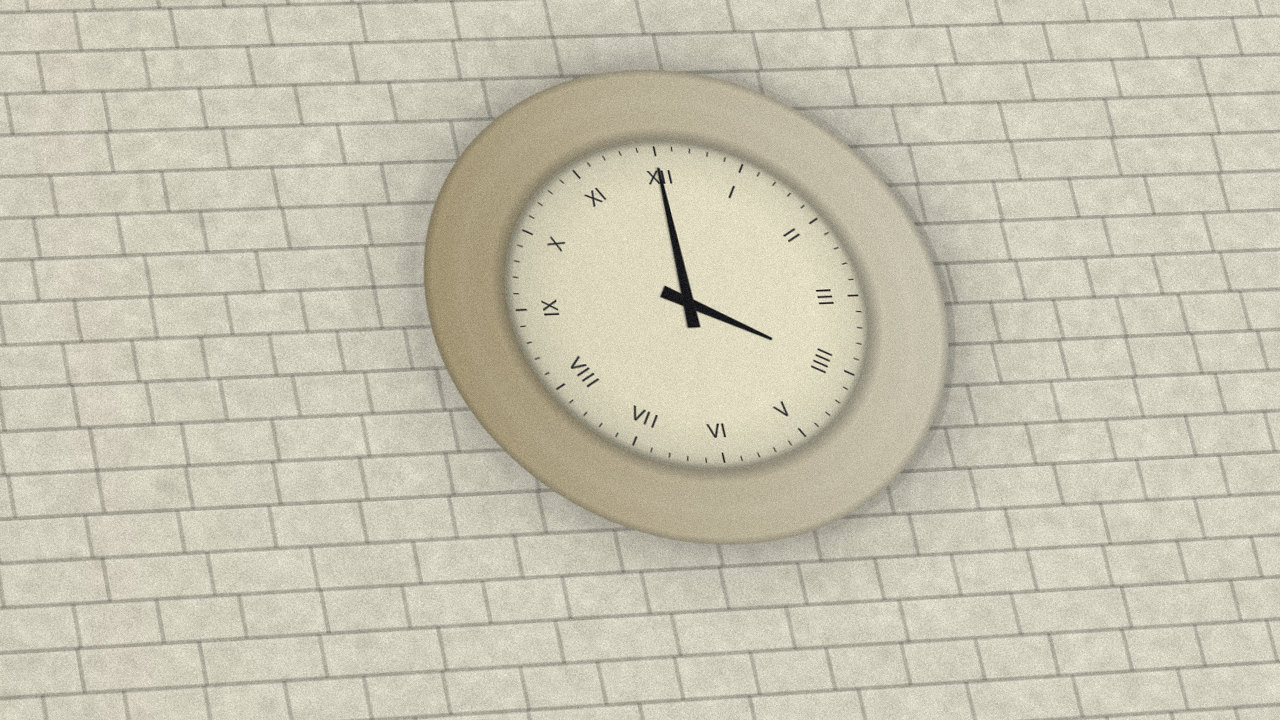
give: {"hour": 4, "minute": 0}
